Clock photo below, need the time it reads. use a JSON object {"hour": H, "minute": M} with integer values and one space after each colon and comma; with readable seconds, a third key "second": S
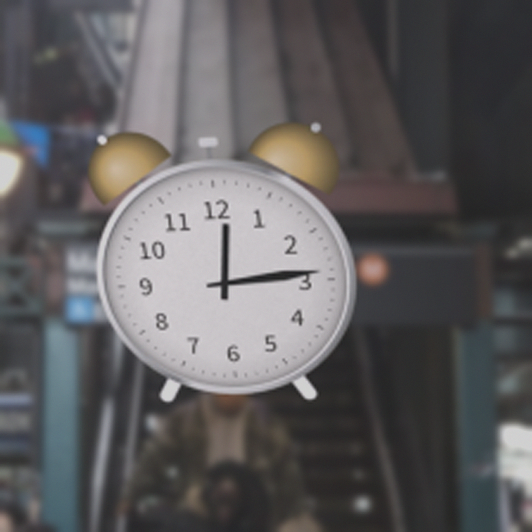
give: {"hour": 12, "minute": 14}
